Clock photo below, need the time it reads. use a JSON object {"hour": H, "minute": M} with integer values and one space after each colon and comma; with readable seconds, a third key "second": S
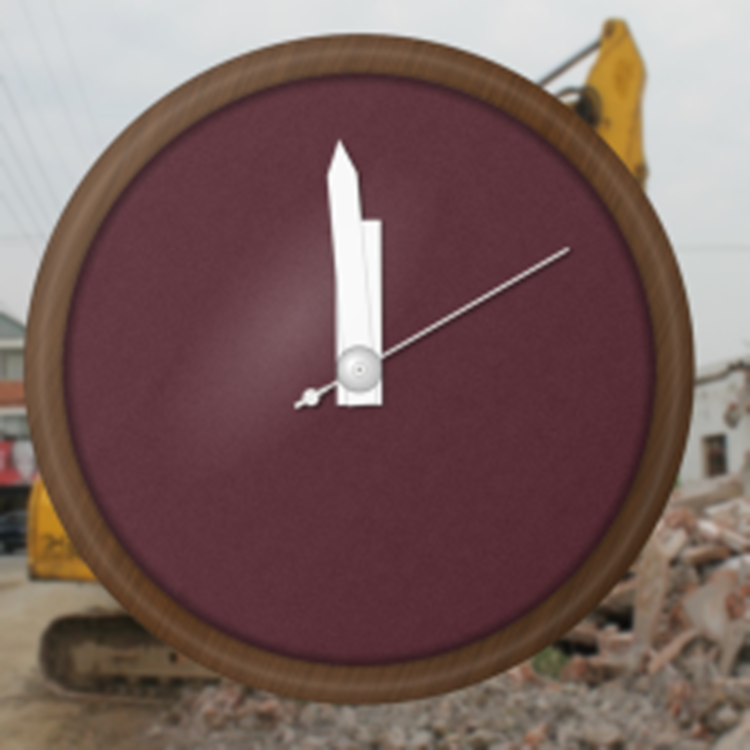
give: {"hour": 11, "minute": 59, "second": 10}
